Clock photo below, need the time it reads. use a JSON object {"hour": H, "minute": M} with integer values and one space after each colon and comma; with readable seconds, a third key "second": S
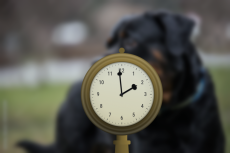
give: {"hour": 1, "minute": 59}
